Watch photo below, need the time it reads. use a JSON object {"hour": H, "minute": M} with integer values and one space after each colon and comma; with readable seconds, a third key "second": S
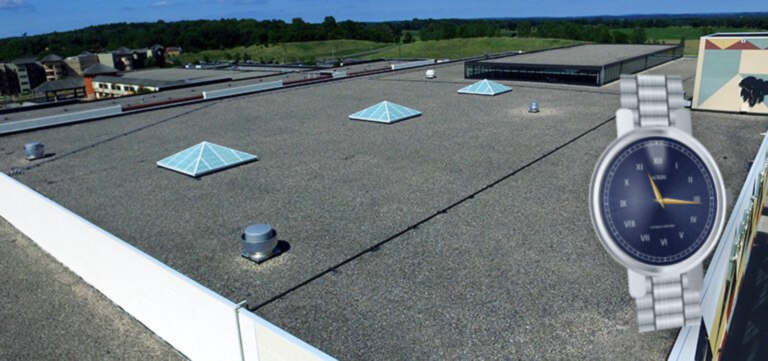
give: {"hour": 11, "minute": 16}
